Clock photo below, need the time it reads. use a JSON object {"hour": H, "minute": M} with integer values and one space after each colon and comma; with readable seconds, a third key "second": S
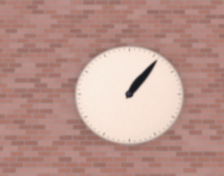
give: {"hour": 1, "minute": 6}
